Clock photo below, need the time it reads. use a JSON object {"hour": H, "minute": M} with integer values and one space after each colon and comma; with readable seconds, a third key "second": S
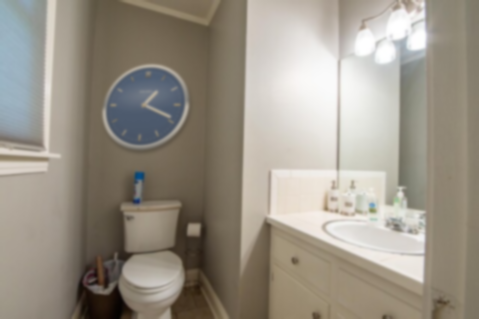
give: {"hour": 1, "minute": 19}
